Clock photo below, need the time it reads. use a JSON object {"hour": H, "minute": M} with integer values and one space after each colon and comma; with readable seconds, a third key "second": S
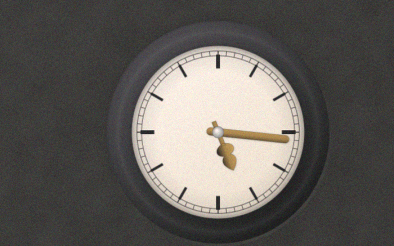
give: {"hour": 5, "minute": 16}
